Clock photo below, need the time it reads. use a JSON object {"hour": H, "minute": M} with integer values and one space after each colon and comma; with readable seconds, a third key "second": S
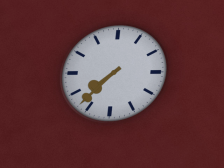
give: {"hour": 7, "minute": 37}
